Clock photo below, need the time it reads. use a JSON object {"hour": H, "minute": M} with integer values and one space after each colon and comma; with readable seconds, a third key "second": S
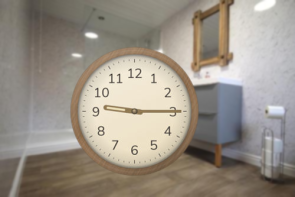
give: {"hour": 9, "minute": 15}
